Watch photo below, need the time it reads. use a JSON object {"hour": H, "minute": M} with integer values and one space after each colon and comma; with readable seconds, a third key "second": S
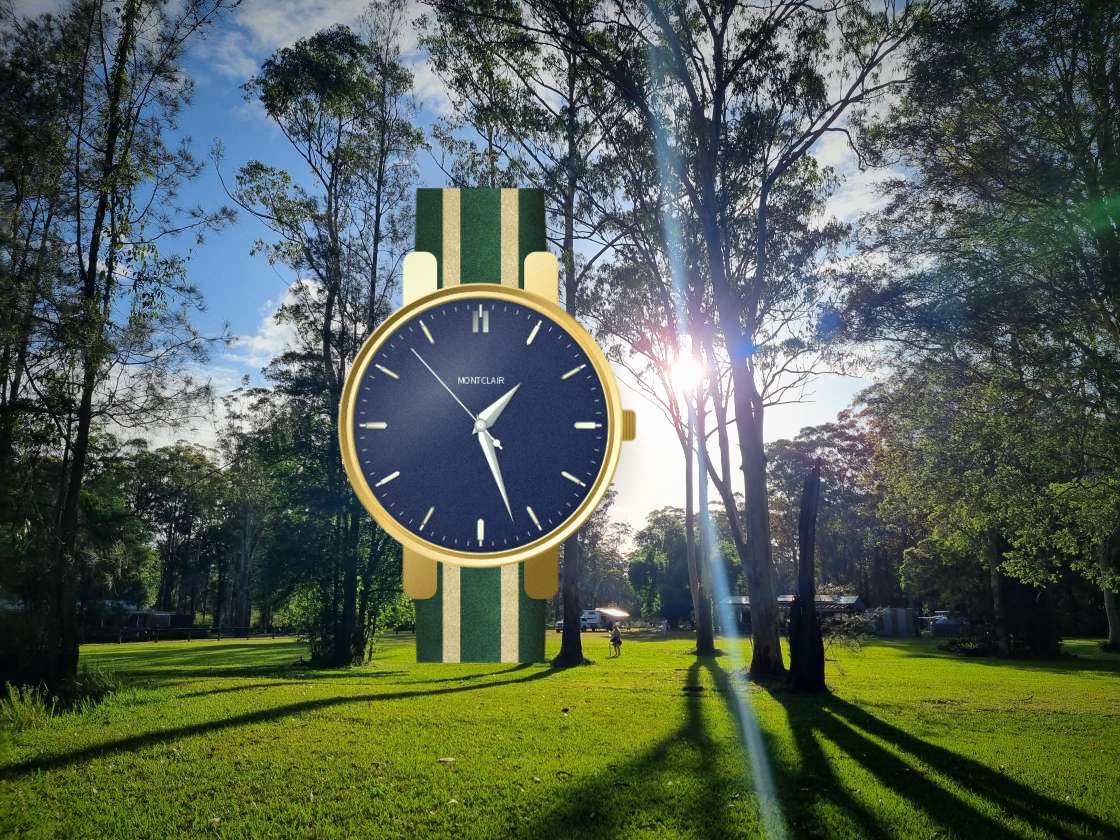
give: {"hour": 1, "minute": 26, "second": 53}
